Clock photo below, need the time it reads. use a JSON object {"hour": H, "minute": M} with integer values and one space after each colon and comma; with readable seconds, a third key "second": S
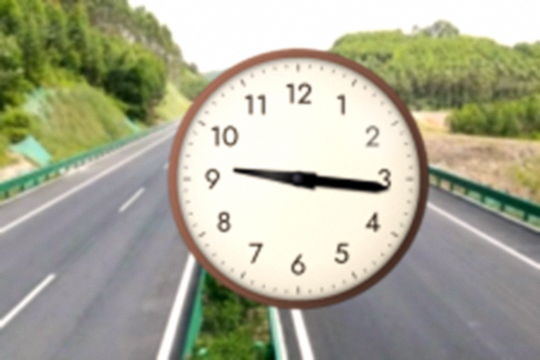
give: {"hour": 9, "minute": 16}
